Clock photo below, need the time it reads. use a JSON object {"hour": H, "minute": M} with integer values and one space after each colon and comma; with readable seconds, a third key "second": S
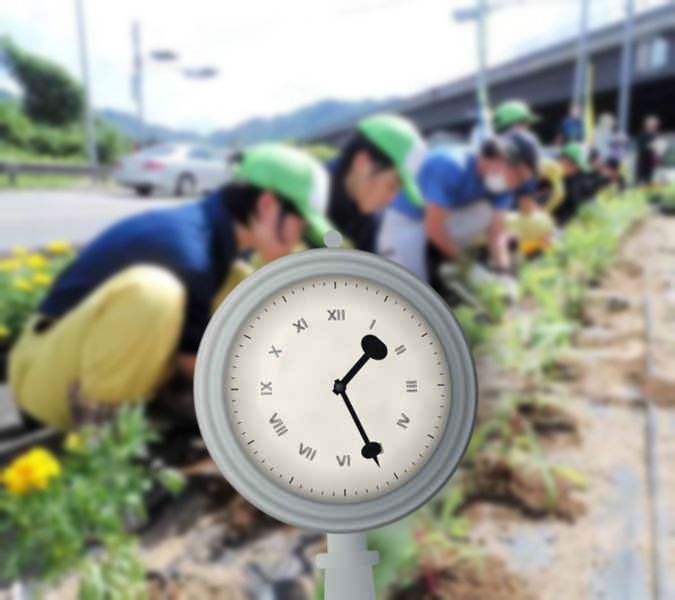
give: {"hour": 1, "minute": 26}
